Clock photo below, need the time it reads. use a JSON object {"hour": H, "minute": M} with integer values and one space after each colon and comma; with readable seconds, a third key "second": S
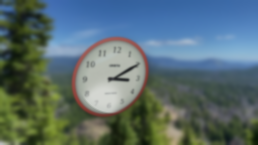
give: {"hour": 3, "minute": 10}
